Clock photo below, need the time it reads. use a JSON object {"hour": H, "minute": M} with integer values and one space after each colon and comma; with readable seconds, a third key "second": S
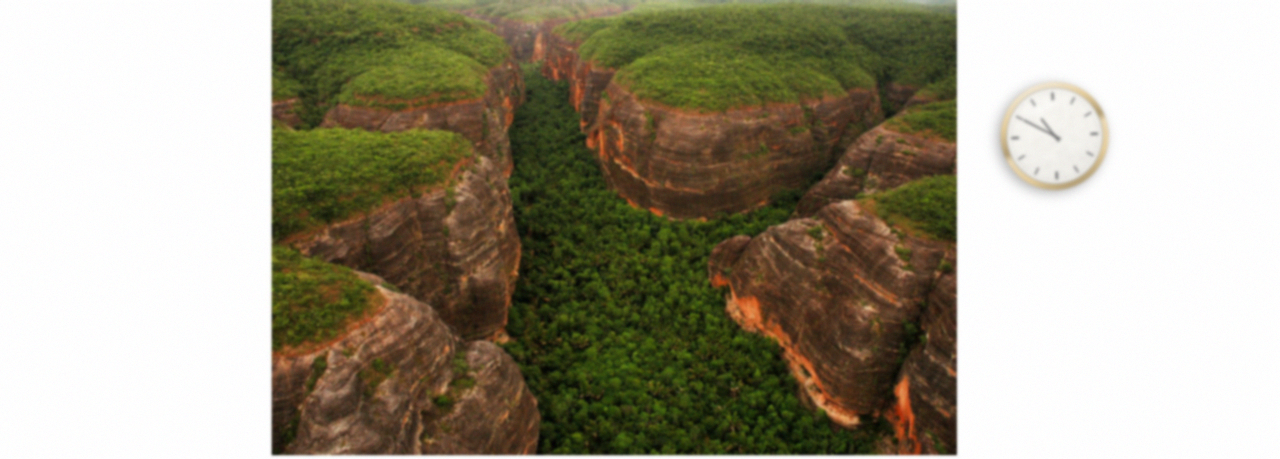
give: {"hour": 10, "minute": 50}
